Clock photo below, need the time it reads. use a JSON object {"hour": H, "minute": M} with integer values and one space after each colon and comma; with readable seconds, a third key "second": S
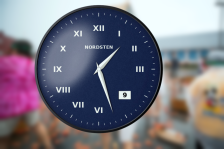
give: {"hour": 1, "minute": 27}
